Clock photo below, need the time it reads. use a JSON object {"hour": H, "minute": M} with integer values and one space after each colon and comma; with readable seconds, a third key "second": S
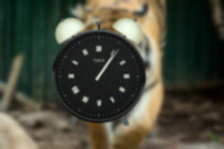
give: {"hour": 1, "minute": 6}
